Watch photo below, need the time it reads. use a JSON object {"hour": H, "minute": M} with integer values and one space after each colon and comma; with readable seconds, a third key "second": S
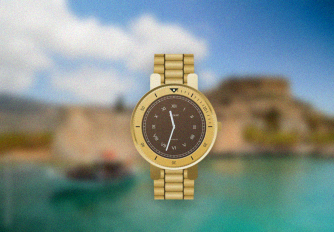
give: {"hour": 11, "minute": 33}
